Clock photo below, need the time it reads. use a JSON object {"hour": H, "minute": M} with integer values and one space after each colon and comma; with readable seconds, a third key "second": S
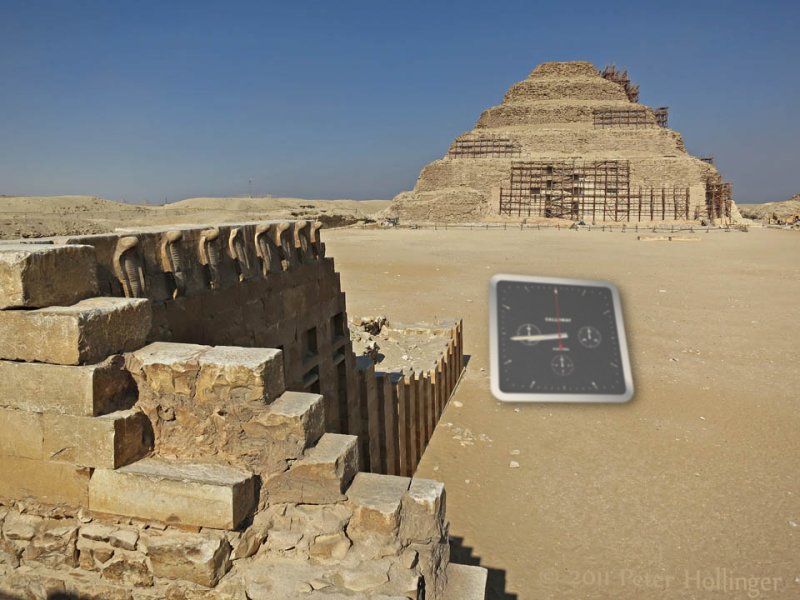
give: {"hour": 8, "minute": 44}
